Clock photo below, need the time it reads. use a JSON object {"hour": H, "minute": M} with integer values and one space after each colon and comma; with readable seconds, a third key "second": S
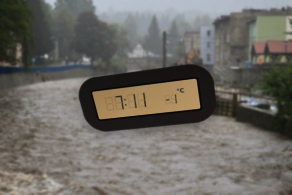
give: {"hour": 7, "minute": 11}
